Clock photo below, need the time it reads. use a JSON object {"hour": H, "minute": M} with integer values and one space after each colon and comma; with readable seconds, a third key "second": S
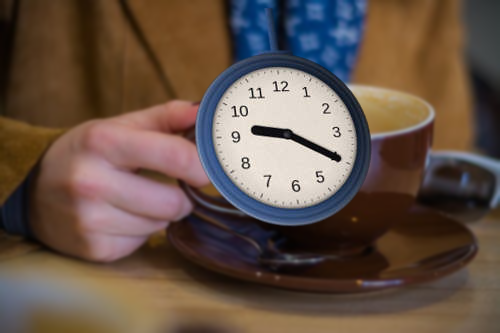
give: {"hour": 9, "minute": 20}
